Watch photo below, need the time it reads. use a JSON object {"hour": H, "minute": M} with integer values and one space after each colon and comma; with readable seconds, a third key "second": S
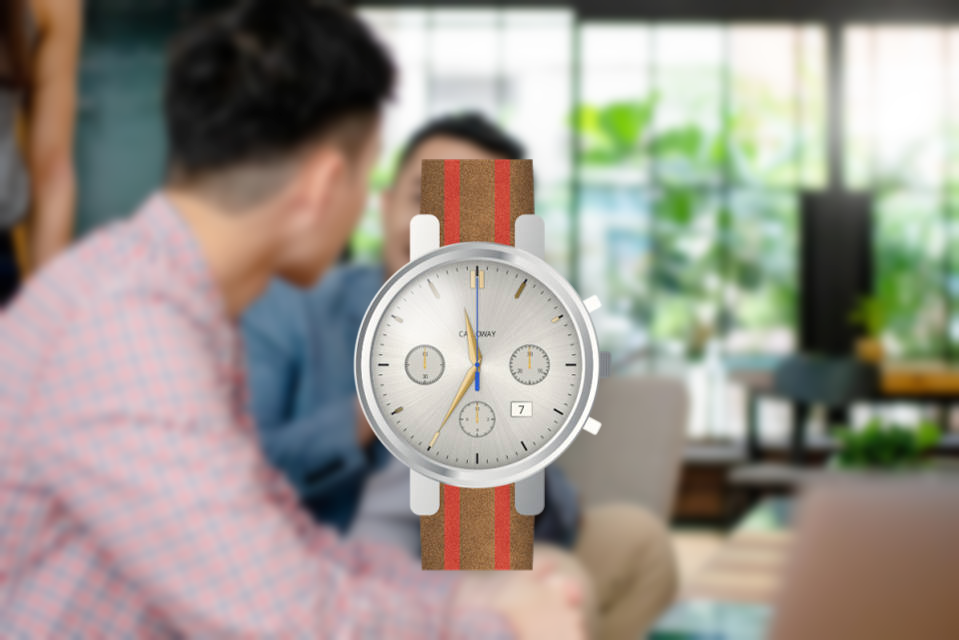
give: {"hour": 11, "minute": 35}
